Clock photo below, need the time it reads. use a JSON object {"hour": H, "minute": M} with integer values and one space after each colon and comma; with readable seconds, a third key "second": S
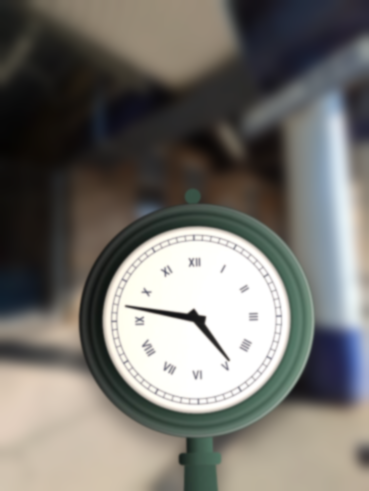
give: {"hour": 4, "minute": 47}
